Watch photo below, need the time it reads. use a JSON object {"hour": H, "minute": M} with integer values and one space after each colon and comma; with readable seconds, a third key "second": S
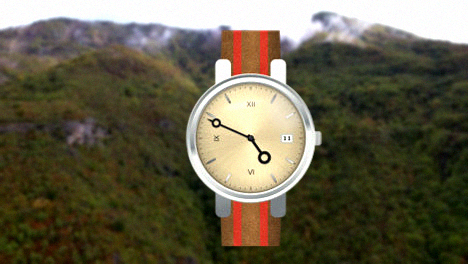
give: {"hour": 4, "minute": 49}
